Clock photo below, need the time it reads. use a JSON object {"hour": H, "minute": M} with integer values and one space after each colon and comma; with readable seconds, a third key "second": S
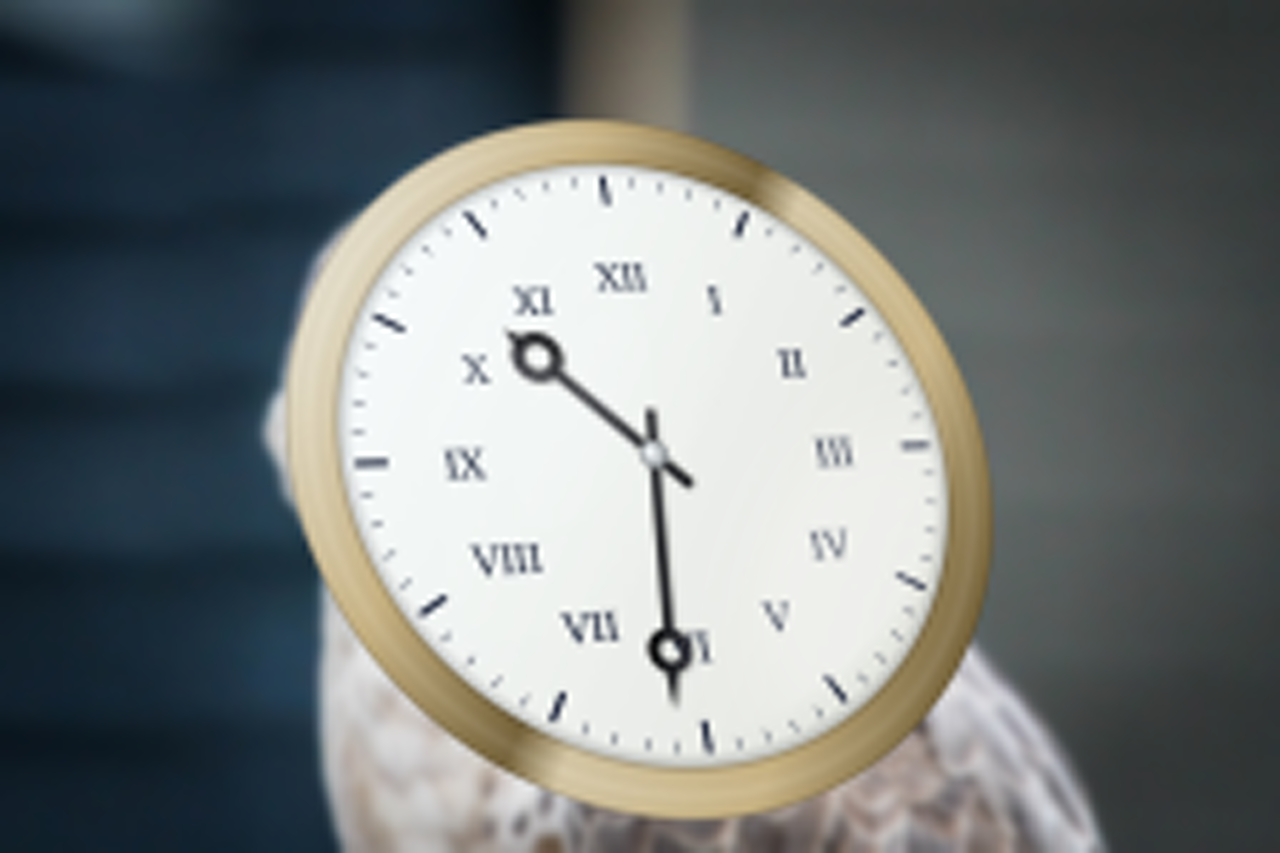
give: {"hour": 10, "minute": 31}
